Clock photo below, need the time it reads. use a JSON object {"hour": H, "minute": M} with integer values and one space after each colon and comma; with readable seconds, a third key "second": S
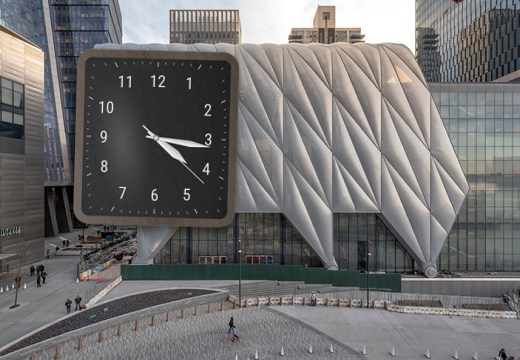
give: {"hour": 4, "minute": 16, "second": 22}
